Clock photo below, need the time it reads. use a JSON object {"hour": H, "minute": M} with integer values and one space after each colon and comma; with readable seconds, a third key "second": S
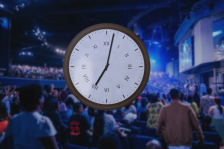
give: {"hour": 7, "minute": 2}
